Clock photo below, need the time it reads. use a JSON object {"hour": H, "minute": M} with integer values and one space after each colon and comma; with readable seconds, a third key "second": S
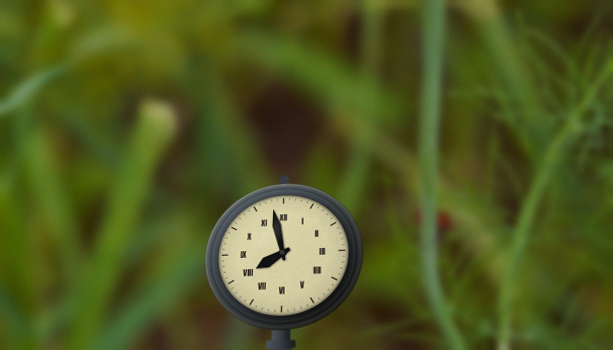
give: {"hour": 7, "minute": 58}
